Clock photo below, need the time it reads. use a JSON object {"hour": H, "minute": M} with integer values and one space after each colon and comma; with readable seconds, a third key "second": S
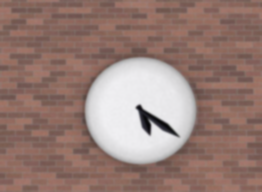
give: {"hour": 5, "minute": 21}
